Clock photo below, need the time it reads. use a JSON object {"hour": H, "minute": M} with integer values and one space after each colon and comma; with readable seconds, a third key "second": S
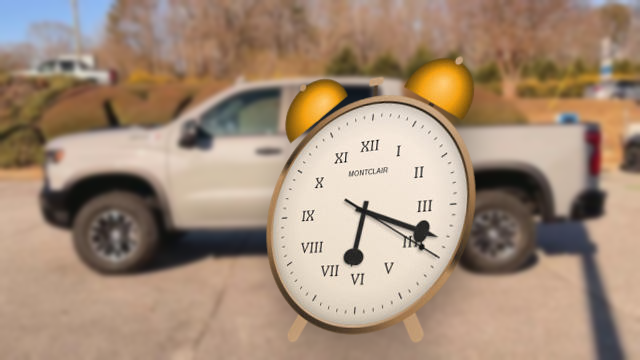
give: {"hour": 6, "minute": 18, "second": 20}
